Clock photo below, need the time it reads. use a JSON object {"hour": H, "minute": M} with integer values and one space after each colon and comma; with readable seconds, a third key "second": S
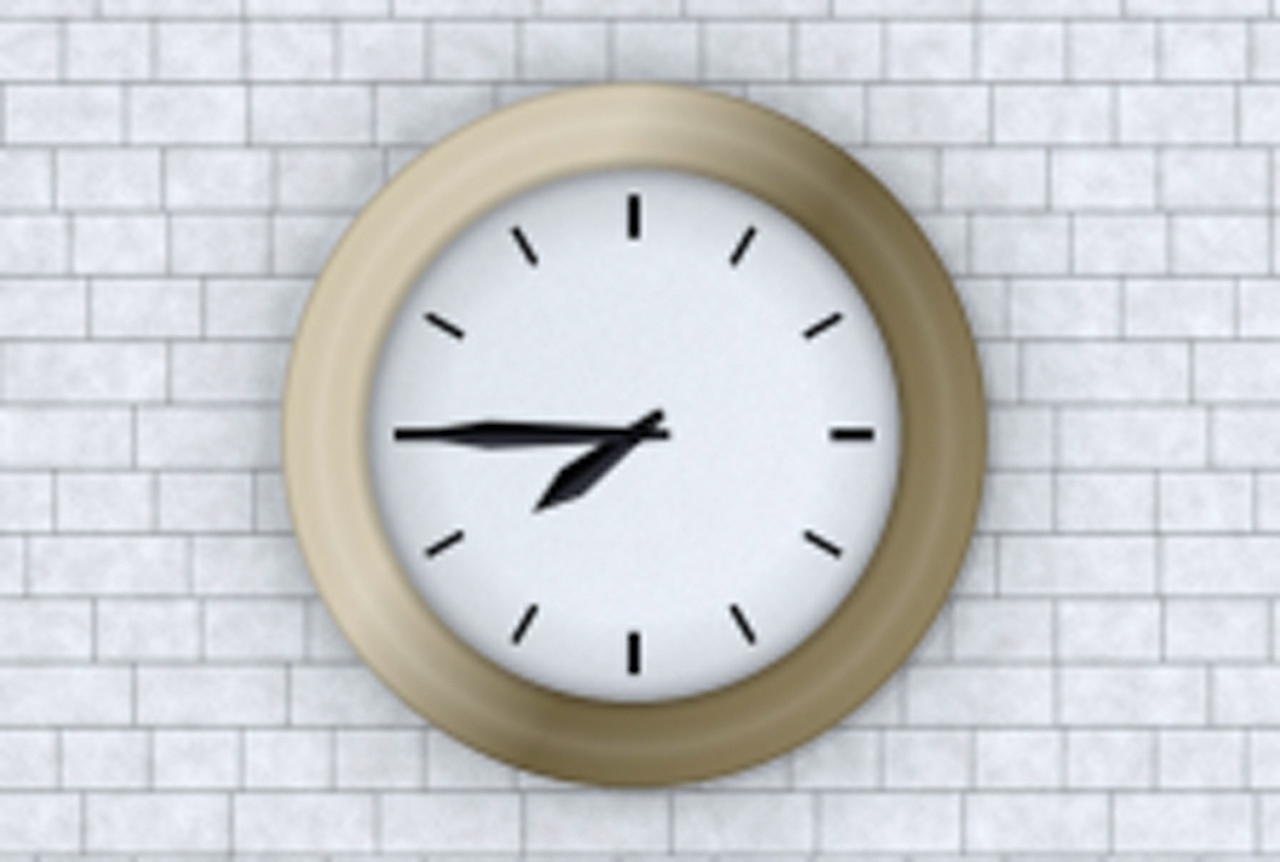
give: {"hour": 7, "minute": 45}
